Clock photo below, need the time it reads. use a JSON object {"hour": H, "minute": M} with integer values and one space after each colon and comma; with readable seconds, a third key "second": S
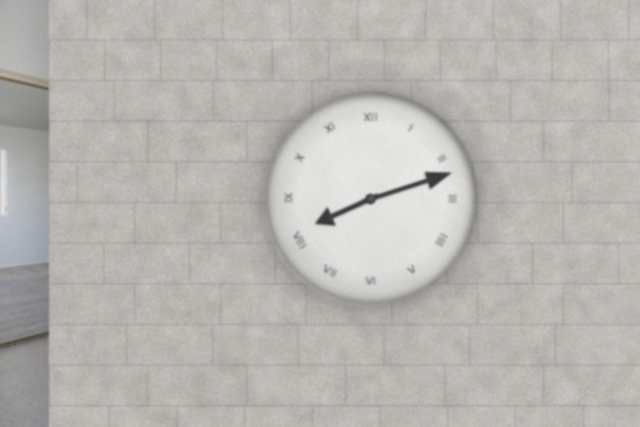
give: {"hour": 8, "minute": 12}
